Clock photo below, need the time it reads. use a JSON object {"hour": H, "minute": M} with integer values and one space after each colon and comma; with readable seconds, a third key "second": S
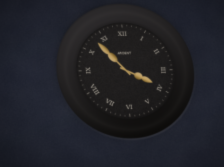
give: {"hour": 3, "minute": 53}
